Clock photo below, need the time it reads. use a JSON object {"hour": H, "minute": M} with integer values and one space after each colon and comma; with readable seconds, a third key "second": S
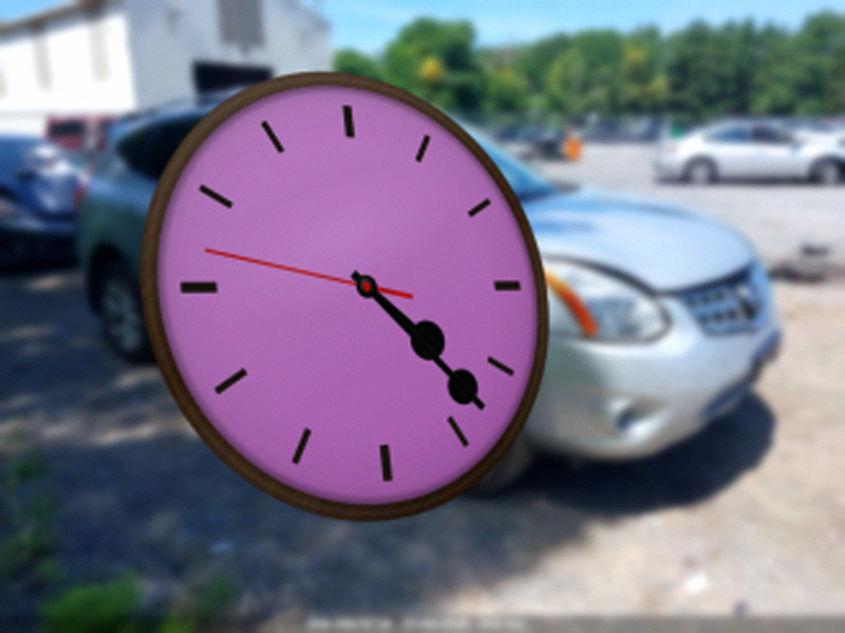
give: {"hour": 4, "minute": 22, "second": 47}
